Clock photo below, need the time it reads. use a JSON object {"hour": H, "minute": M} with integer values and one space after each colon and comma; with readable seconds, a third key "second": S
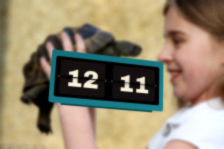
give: {"hour": 12, "minute": 11}
